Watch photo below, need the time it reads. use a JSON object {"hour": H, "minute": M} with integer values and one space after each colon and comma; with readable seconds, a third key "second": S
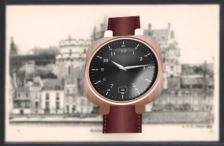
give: {"hour": 10, "minute": 14}
